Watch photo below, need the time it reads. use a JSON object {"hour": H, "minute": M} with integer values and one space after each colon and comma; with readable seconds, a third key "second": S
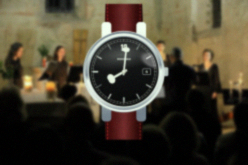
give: {"hour": 8, "minute": 1}
